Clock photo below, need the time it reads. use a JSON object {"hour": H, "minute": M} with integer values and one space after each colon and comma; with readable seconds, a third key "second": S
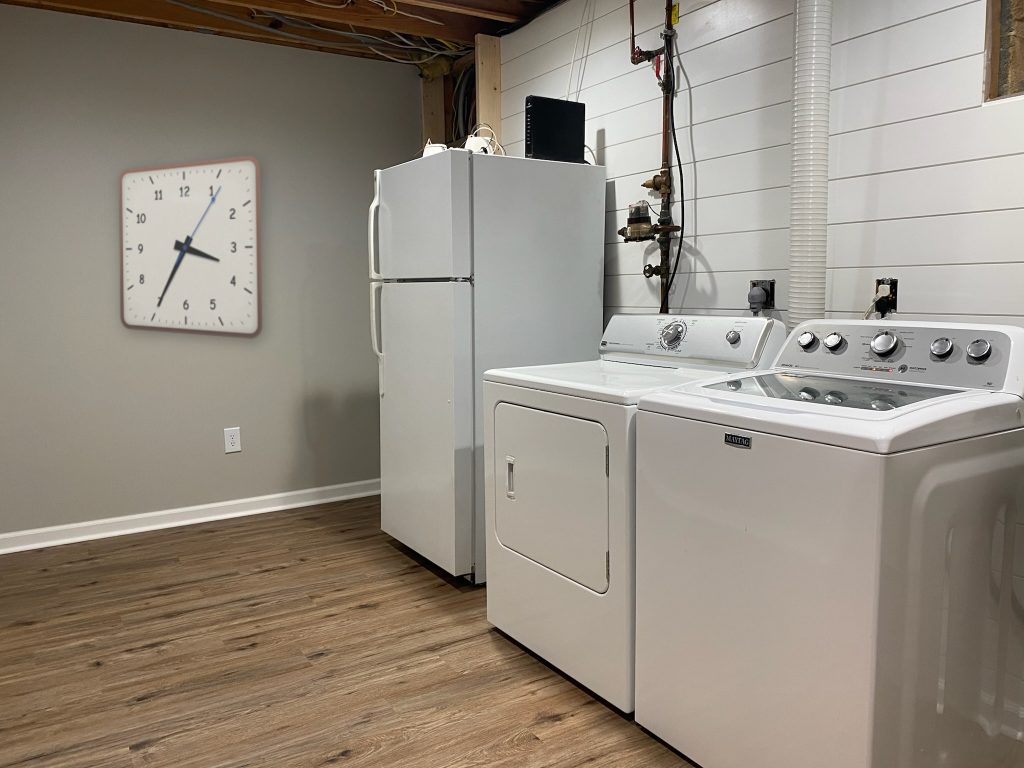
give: {"hour": 3, "minute": 35, "second": 6}
